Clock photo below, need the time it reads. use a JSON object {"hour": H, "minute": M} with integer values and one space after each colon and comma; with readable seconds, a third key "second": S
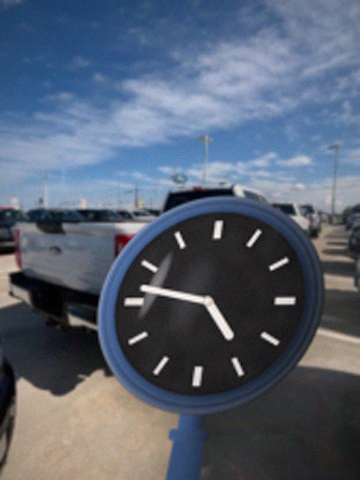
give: {"hour": 4, "minute": 47}
